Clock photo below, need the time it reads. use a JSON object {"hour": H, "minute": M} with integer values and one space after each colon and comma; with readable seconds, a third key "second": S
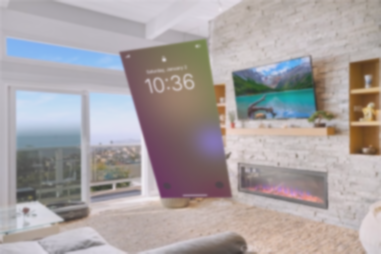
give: {"hour": 10, "minute": 36}
